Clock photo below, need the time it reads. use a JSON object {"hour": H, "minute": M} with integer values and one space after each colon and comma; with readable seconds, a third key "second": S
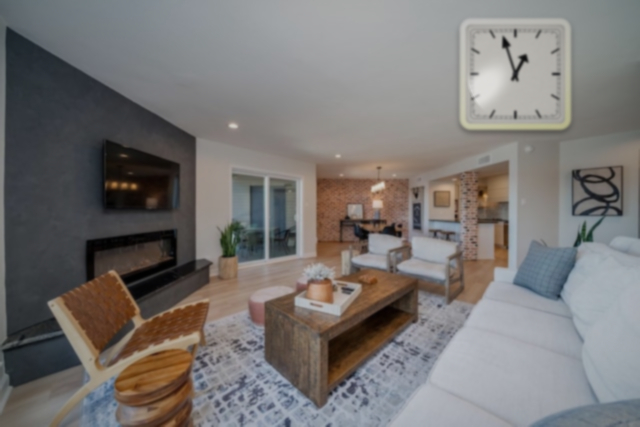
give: {"hour": 12, "minute": 57}
